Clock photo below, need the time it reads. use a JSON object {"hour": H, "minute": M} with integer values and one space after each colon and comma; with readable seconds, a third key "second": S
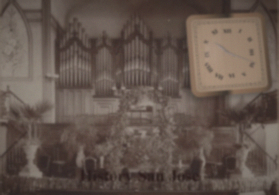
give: {"hour": 10, "minute": 19}
